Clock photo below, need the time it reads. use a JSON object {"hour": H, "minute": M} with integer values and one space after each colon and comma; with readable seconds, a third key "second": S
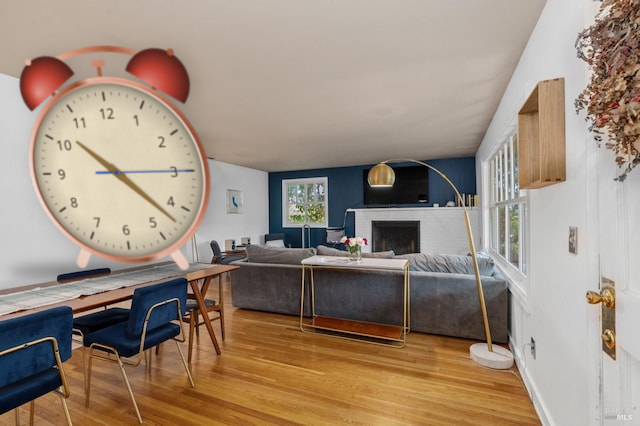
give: {"hour": 10, "minute": 22, "second": 15}
